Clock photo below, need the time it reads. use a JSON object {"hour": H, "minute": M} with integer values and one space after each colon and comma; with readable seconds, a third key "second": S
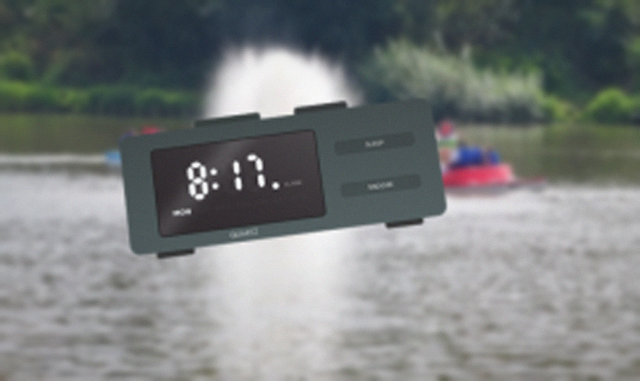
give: {"hour": 8, "minute": 17}
